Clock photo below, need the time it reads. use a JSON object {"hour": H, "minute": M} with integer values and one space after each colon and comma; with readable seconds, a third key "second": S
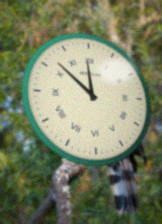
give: {"hour": 11, "minute": 52}
